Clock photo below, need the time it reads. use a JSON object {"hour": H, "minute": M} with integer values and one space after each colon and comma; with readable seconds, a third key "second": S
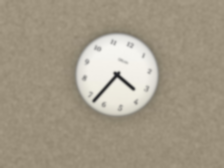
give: {"hour": 3, "minute": 33}
